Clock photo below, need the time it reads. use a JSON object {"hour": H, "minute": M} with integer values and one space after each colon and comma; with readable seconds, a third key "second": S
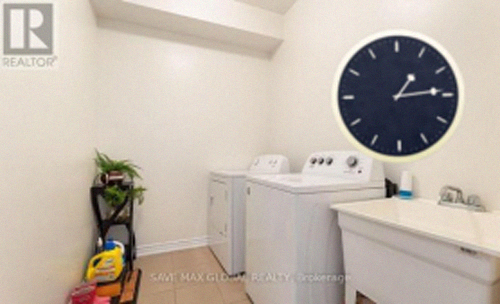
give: {"hour": 1, "minute": 14}
